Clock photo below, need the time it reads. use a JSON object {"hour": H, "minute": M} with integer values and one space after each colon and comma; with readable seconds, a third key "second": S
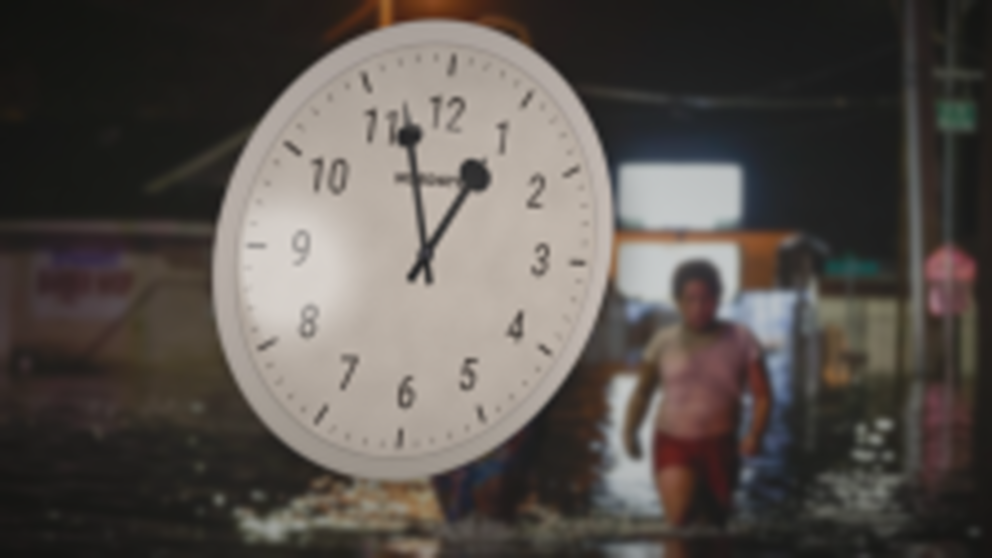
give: {"hour": 12, "minute": 57}
